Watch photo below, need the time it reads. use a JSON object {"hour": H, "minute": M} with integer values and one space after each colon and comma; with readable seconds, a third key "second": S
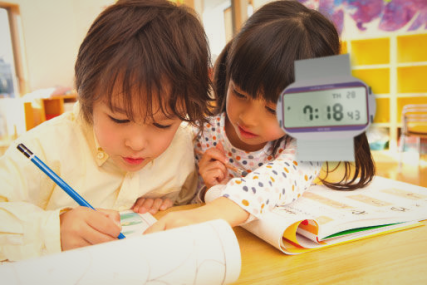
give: {"hour": 7, "minute": 18}
